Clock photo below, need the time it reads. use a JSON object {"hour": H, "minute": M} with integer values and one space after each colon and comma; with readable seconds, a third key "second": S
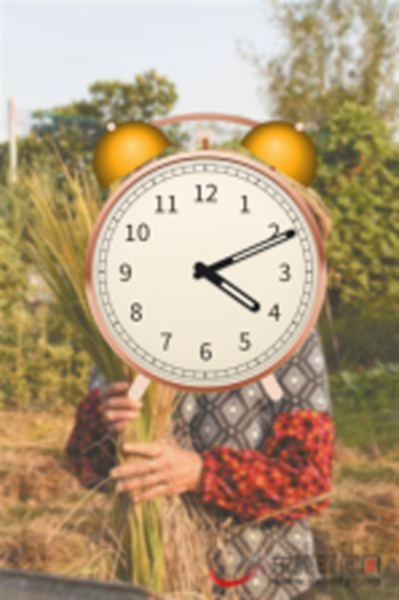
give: {"hour": 4, "minute": 11}
